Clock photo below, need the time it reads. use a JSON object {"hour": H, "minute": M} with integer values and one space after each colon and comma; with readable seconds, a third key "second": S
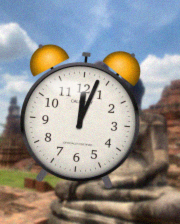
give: {"hour": 12, "minute": 3}
